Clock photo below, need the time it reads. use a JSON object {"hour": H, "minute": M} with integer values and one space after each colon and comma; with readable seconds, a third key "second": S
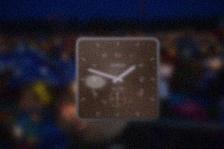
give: {"hour": 1, "minute": 48}
